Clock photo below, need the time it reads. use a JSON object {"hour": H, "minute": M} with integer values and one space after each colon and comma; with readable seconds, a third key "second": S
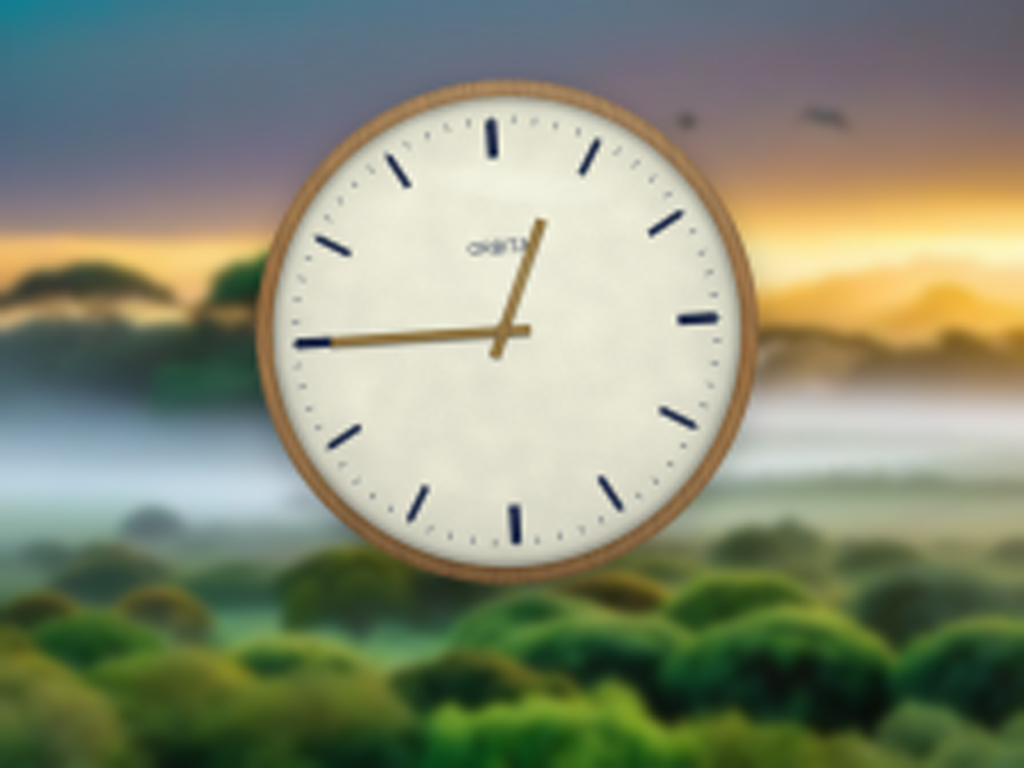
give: {"hour": 12, "minute": 45}
